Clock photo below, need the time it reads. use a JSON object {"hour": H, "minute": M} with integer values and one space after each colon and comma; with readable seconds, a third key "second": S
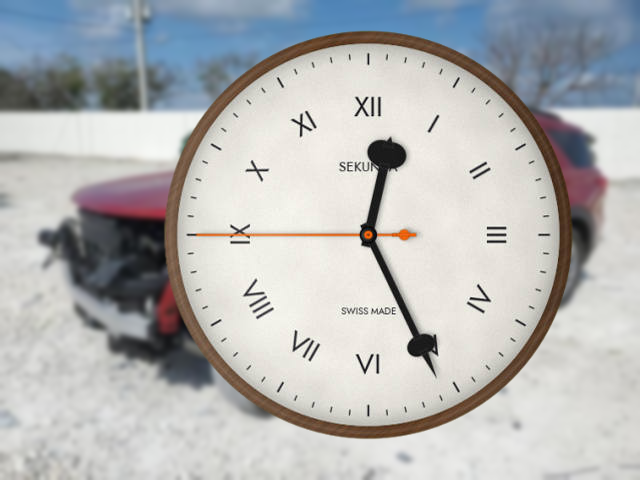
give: {"hour": 12, "minute": 25, "second": 45}
